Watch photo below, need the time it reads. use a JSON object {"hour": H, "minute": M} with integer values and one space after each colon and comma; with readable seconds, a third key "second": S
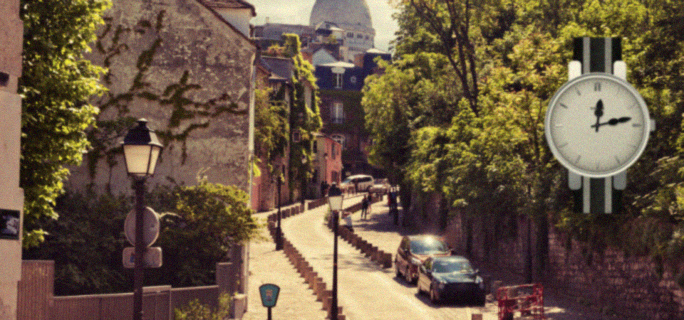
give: {"hour": 12, "minute": 13}
